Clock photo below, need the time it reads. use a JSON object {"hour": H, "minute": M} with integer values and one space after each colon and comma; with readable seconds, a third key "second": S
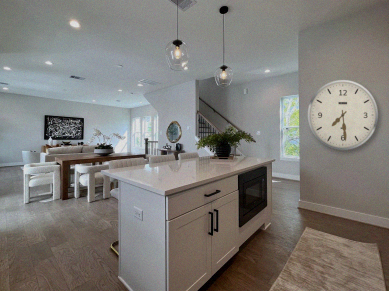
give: {"hour": 7, "minute": 29}
